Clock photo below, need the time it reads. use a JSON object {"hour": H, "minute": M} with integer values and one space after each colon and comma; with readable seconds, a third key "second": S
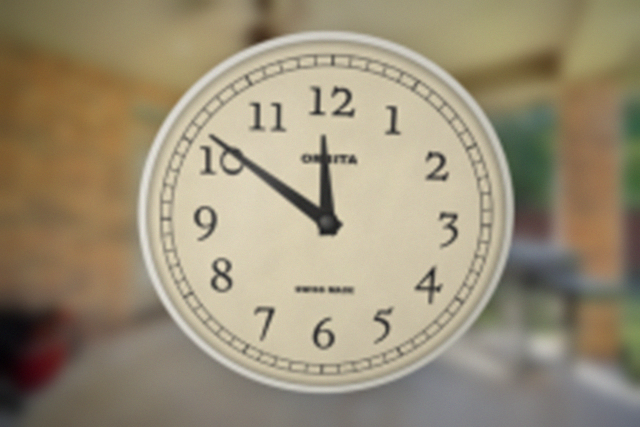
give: {"hour": 11, "minute": 51}
